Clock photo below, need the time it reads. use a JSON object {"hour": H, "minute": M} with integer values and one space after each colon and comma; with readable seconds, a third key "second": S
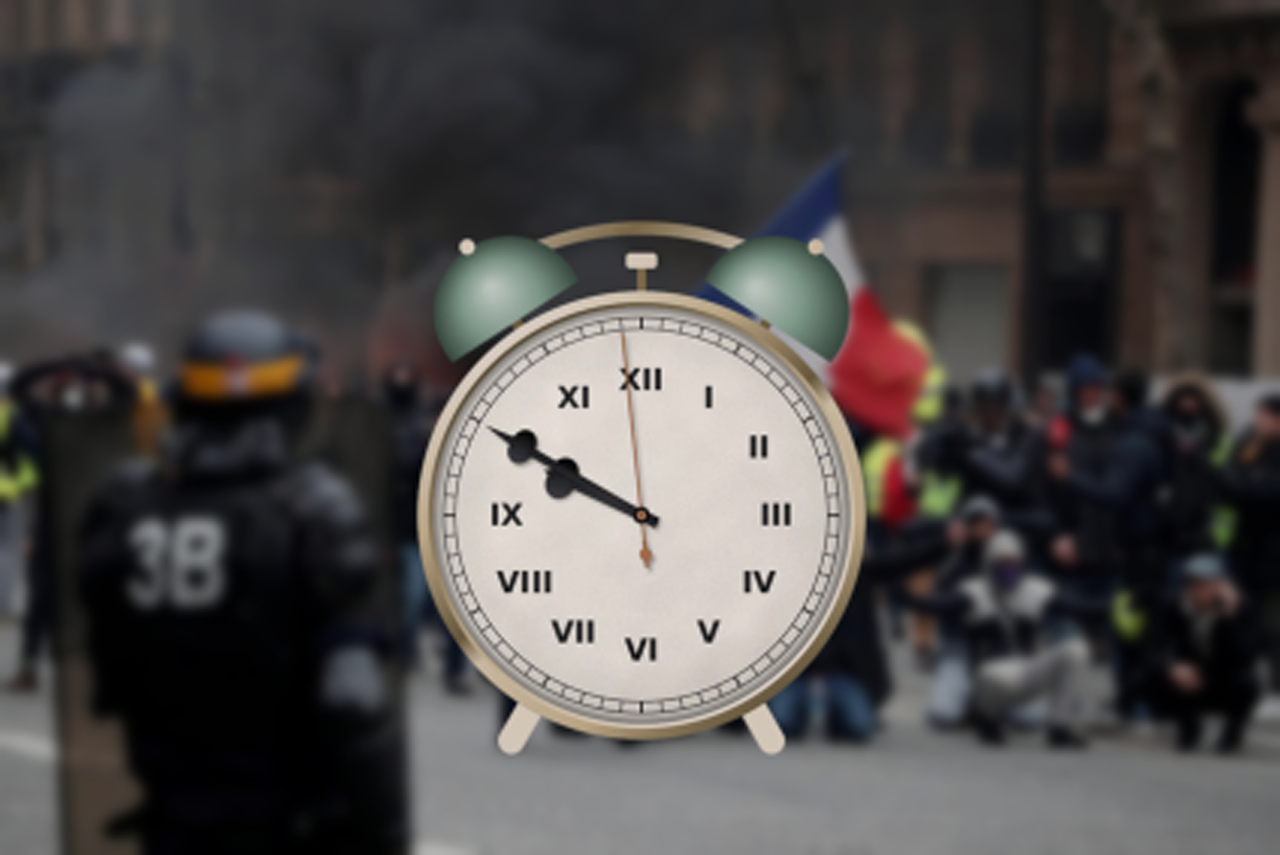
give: {"hour": 9, "minute": 49, "second": 59}
